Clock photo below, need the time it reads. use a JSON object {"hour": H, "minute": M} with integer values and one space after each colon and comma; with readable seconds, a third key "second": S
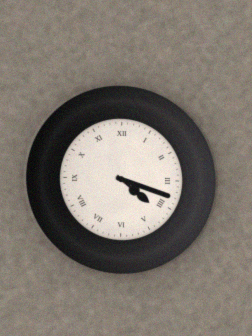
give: {"hour": 4, "minute": 18}
